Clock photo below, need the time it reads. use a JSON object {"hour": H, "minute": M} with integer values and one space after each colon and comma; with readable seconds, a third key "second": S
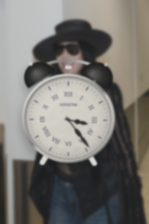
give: {"hour": 3, "minute": 24}
